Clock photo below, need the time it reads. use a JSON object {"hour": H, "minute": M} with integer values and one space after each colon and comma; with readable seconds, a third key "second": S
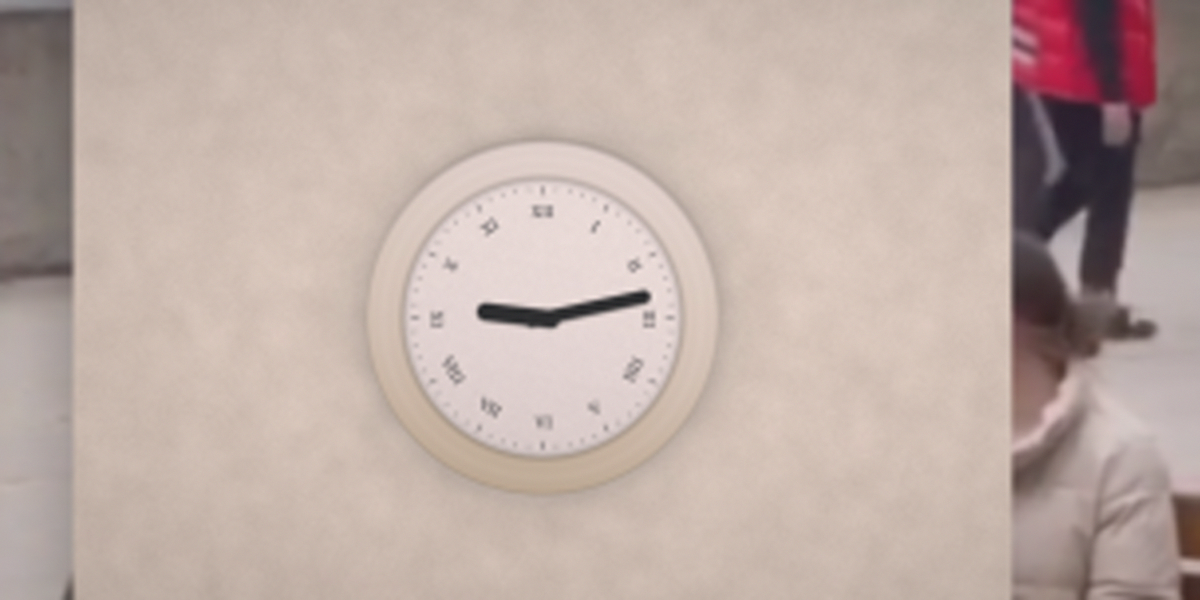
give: {"hour": 9, "minute": 13}
